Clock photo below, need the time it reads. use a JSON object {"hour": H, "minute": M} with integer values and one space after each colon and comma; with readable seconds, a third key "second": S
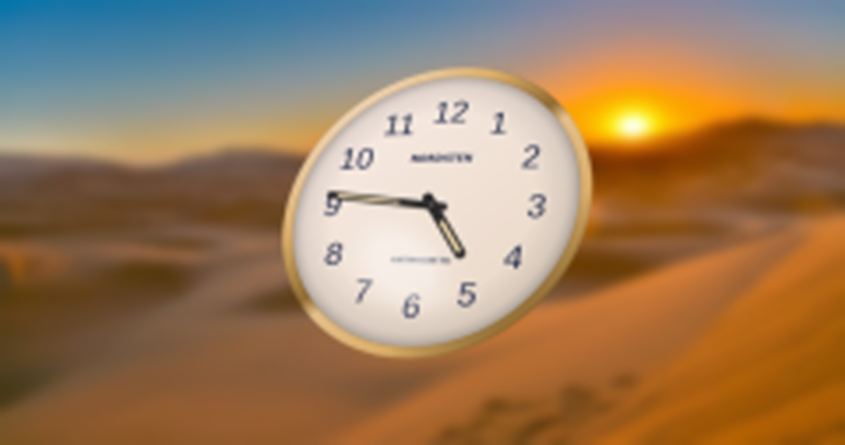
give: {"hour": 4, "minute": 46}
